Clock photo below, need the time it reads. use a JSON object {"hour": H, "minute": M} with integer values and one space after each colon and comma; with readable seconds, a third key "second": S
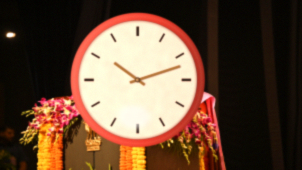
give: {"hour": 10, "minute": 12}
